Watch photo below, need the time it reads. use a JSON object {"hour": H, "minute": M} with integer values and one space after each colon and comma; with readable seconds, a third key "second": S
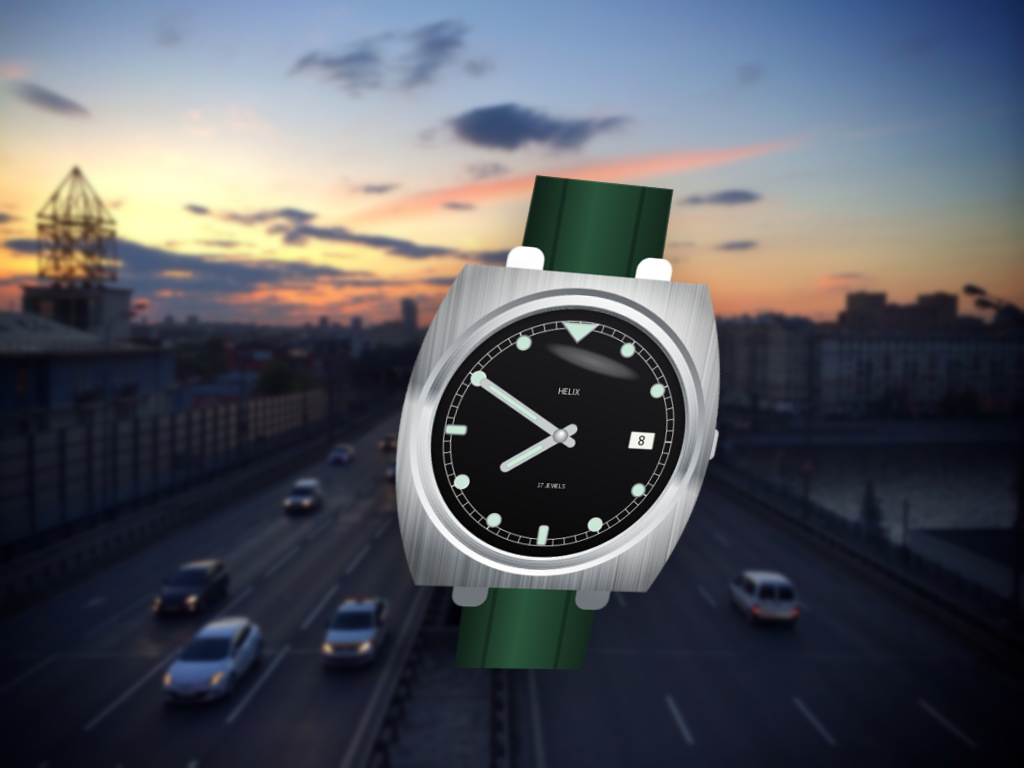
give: {"hour": 7, "minute": 50}
